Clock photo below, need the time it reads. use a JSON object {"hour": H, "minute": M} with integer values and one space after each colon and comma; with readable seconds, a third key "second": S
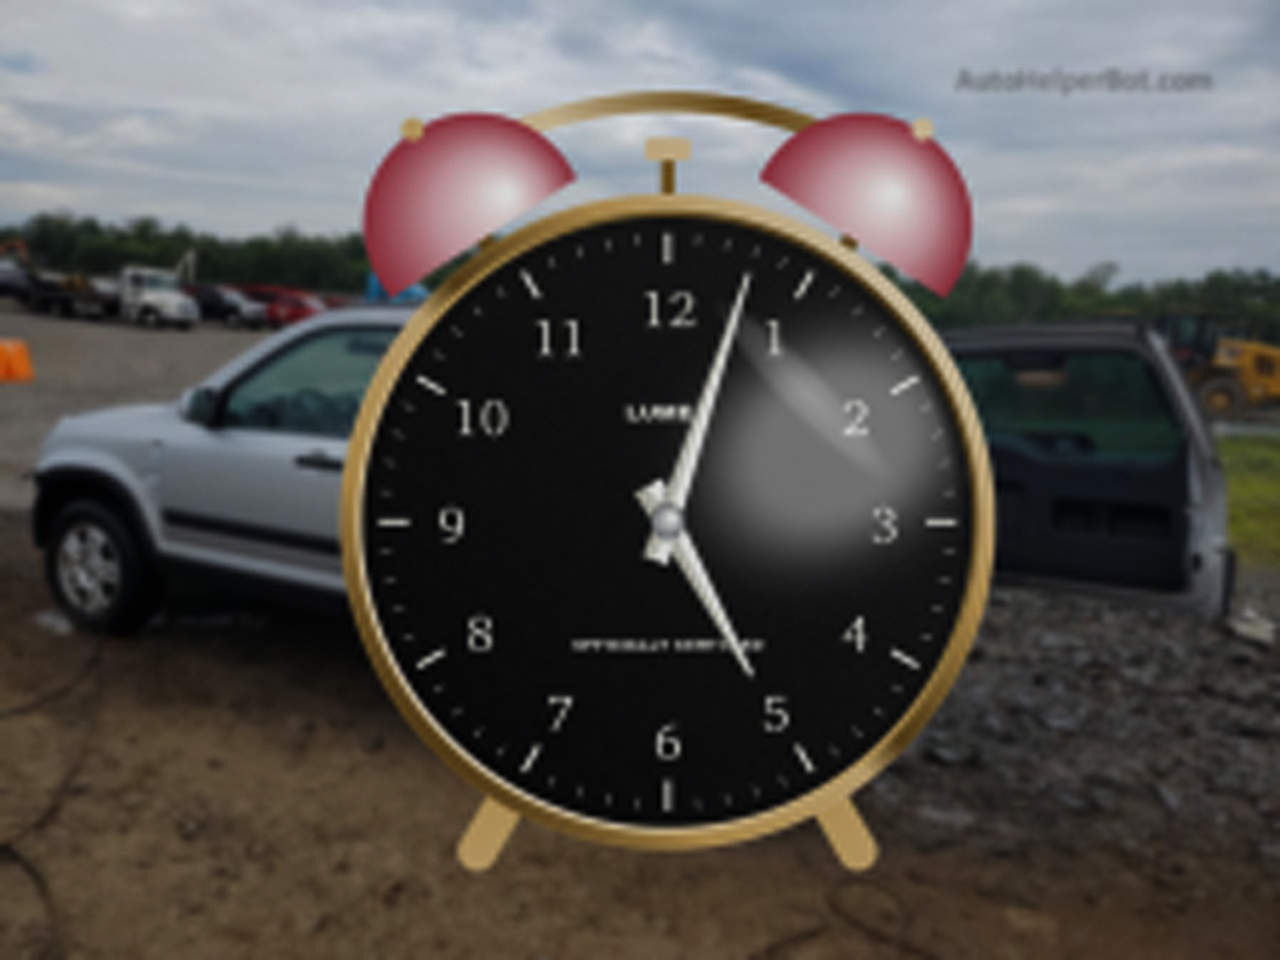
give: {"hour": 5, "minute": 3}
